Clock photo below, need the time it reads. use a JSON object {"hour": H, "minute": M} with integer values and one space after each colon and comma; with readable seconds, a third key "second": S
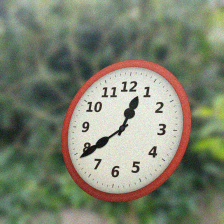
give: {"hour": 12, "minute": 39}
